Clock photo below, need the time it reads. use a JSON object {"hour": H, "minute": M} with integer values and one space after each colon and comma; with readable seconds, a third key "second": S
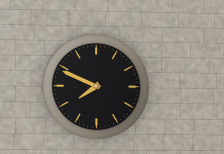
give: {"hour": 7, "minute": 49}
